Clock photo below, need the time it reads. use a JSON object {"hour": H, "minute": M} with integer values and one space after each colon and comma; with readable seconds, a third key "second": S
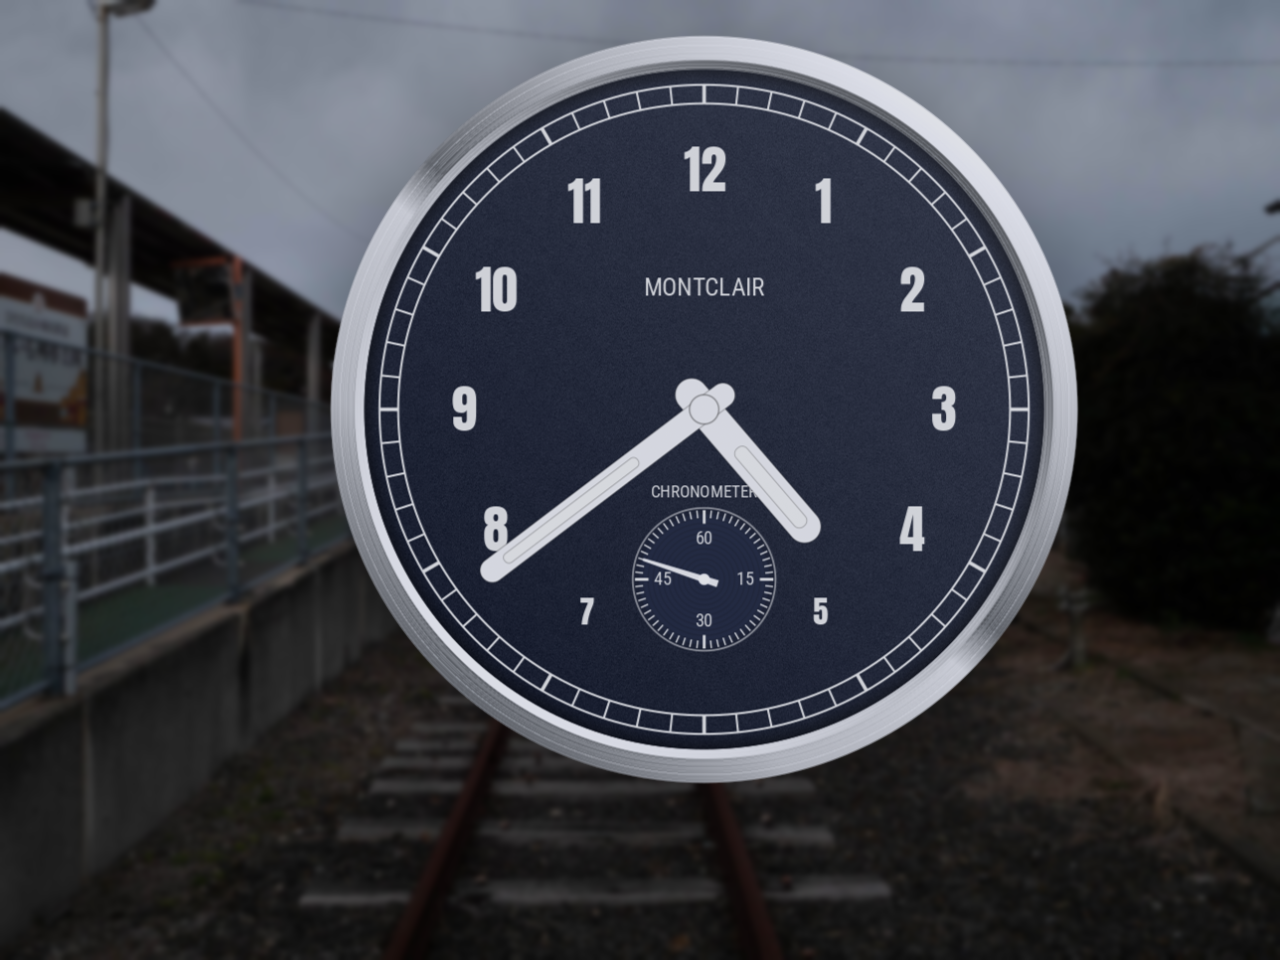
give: {"hour": 4, "minute": 38, "second": 48}
